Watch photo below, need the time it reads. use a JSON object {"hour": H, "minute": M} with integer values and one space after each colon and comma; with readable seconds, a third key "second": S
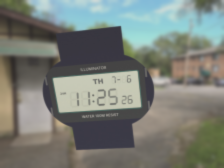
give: {"hour": 11, "minute": 25}
